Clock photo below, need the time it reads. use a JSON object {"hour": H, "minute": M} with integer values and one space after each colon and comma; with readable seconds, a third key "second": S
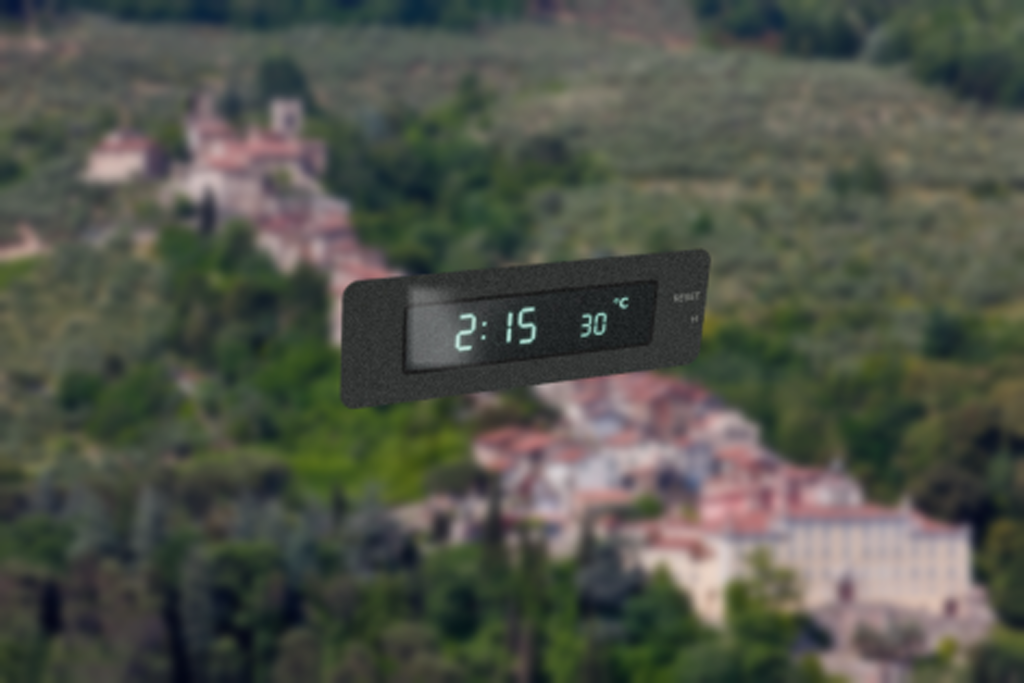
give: {"hour": 2, "minute": 15}
